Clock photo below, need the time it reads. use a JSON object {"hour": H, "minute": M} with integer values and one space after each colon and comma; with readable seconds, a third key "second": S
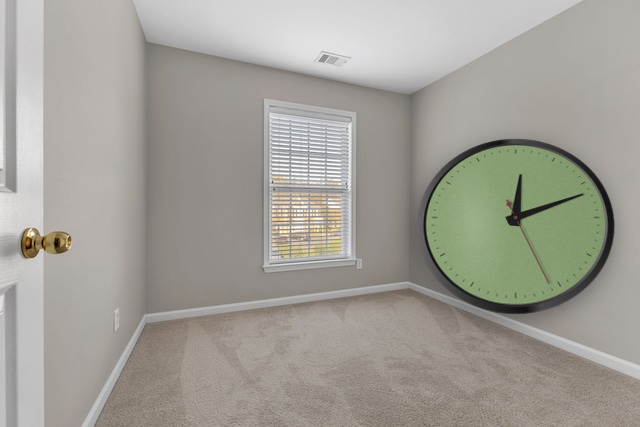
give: {"hour": 12, "minute": 11, "second": 26}
